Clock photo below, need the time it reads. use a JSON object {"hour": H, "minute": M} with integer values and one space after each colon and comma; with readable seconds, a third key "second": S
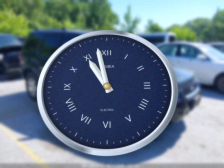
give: {"hour": 10, "minute": 58}
